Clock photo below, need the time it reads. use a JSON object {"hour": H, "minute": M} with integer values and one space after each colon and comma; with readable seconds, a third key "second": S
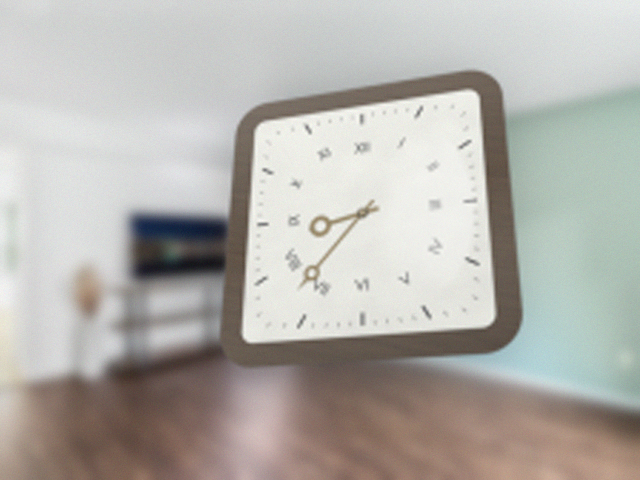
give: {"hour": 8, "minute": 37}
